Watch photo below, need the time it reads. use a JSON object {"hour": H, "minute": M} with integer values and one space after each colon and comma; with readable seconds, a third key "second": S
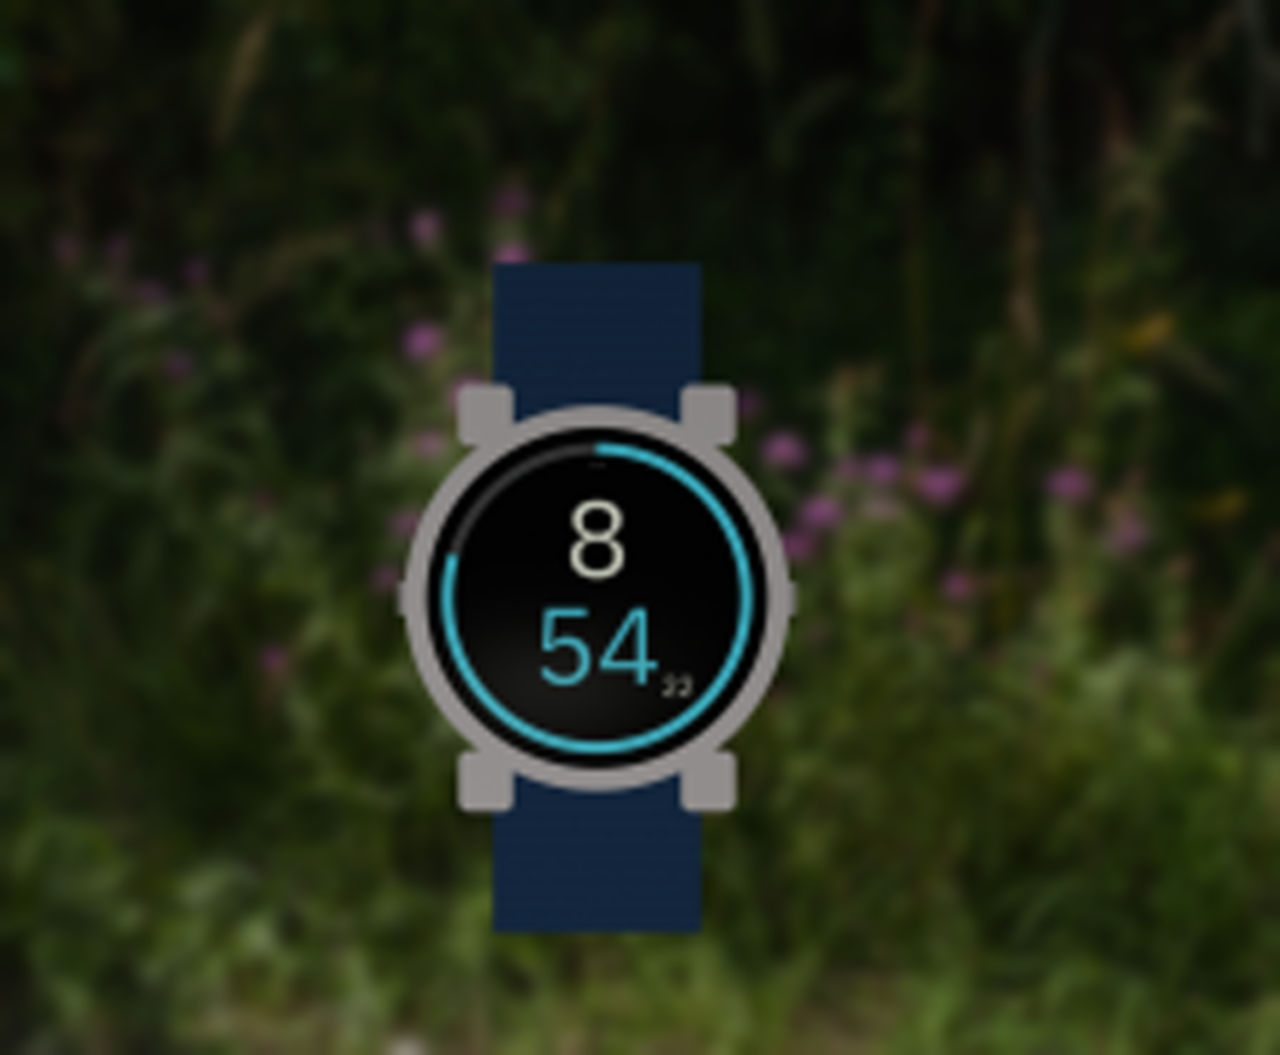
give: {"hour": 8, "minute": 54}
